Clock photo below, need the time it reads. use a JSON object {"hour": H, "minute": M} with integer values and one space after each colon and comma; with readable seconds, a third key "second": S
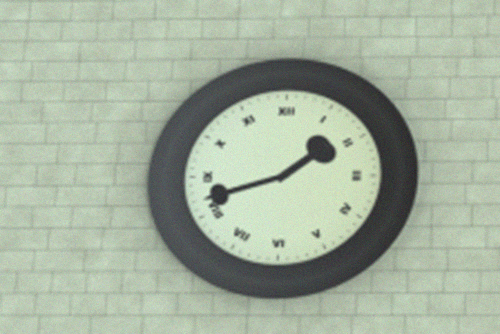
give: {"hour": 1, "minute": 42}
